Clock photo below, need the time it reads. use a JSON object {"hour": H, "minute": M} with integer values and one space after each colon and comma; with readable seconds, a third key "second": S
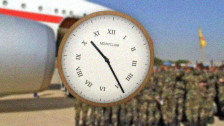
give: {"hour": 10, "minute": 24}
